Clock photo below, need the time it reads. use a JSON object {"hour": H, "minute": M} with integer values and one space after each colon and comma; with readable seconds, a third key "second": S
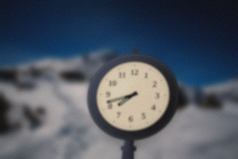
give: {"hour": 7, "minute": 42}
